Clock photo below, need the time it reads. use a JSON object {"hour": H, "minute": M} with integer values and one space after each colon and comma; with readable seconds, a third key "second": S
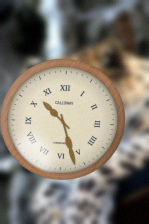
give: {"hour": 10, "minute": 27}
